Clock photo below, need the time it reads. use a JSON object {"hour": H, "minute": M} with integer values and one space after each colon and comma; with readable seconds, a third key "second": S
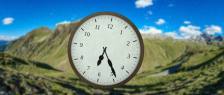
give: {"hour": 6, "minute": 24}
